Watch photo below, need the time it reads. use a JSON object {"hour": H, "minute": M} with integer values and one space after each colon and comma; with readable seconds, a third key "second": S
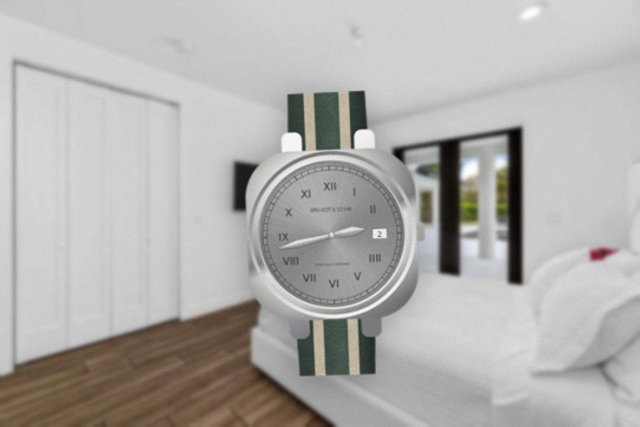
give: {"hour": 2, "minute": 43}
